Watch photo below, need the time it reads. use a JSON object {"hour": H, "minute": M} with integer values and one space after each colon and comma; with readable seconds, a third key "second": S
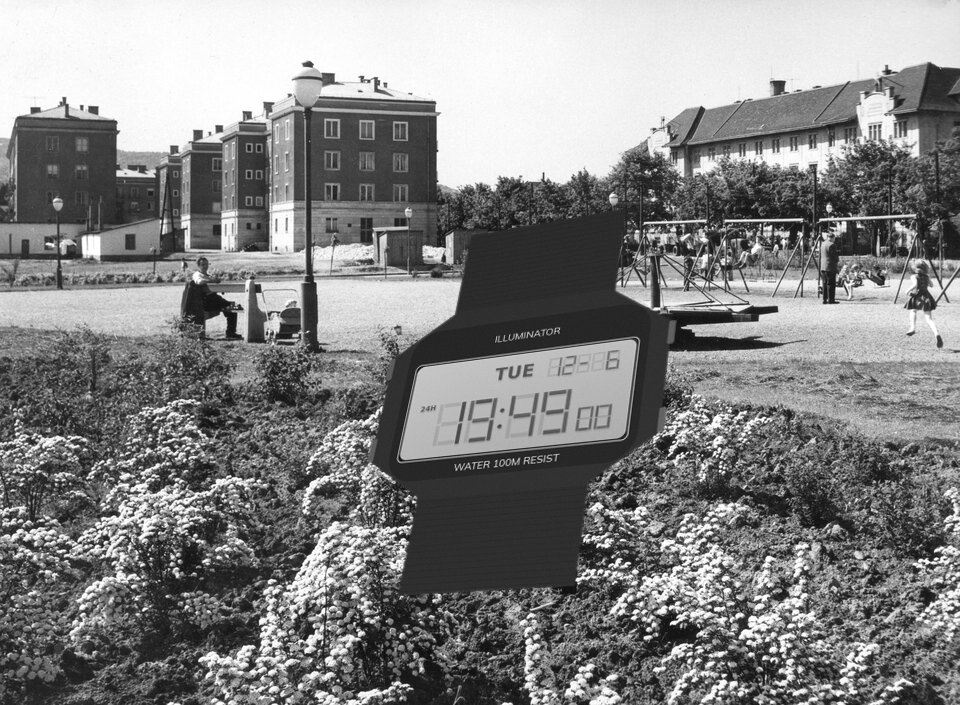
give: {"hour": 19, "minute": 49, "second": 0}
